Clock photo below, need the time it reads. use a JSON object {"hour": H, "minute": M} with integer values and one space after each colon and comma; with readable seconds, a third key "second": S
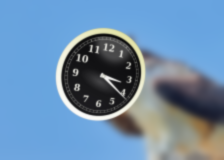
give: {"hour": 3, "minute": 21}
